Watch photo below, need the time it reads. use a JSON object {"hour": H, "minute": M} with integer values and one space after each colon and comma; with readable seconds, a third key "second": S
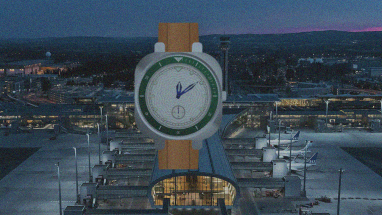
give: {"hour": 12, "minute": 9}
